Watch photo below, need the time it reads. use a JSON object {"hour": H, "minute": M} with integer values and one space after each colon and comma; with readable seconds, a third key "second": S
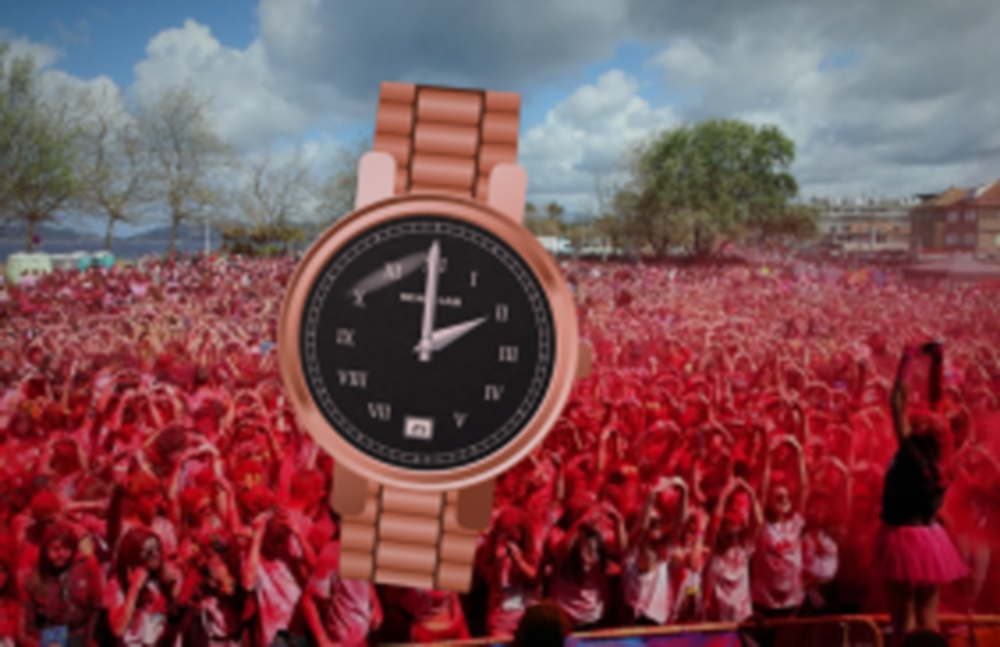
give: {"hour": 2, "minute": 0}
